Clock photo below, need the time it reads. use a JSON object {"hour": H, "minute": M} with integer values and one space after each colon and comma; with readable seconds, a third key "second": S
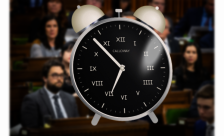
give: {"hour": 6, "minute": 53}
